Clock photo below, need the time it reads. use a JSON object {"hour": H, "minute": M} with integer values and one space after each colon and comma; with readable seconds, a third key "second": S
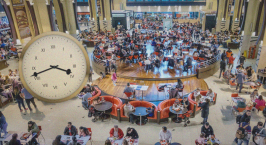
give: {"hour": 3, "minute": 42}
